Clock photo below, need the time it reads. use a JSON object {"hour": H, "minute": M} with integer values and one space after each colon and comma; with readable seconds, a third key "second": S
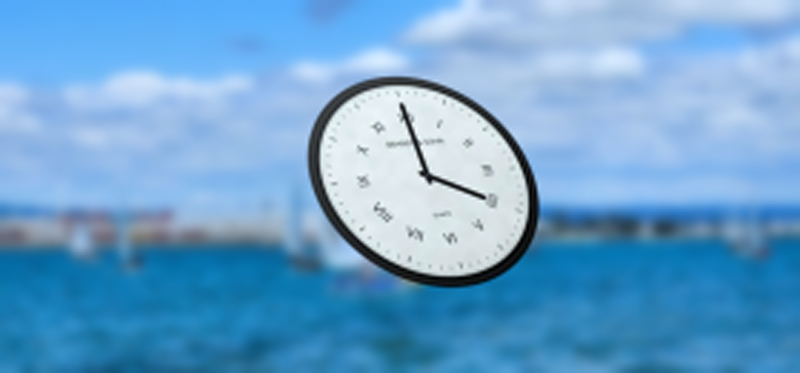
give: {"hour": 4, "minute": 0}
